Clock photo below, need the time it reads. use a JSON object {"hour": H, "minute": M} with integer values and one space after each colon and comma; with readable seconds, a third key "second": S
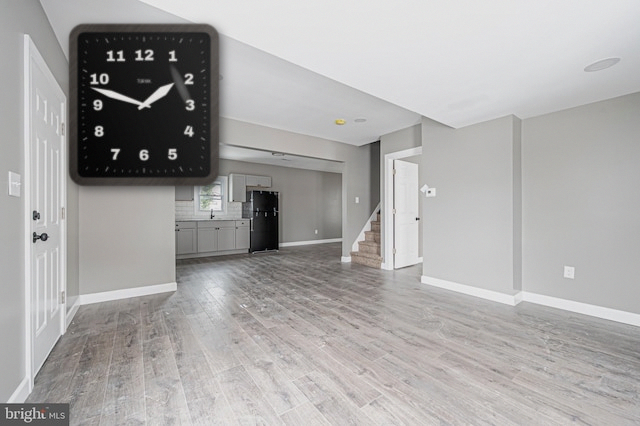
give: {"hour": 1, "minute": 48}
